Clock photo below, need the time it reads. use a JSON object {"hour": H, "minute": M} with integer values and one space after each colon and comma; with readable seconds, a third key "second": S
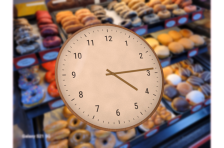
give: {"hour": 4, "minute": 14}
